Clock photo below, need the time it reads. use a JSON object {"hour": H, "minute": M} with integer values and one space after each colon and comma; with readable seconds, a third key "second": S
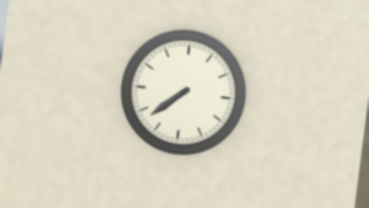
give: {"hour": 7, "minute": 38}
